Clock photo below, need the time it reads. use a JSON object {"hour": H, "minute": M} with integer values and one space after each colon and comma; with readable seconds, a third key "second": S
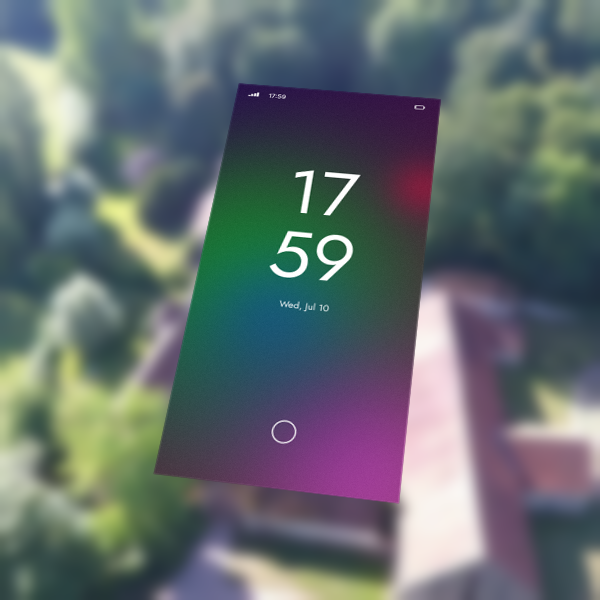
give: {"hour": 17, "minute": 59}
